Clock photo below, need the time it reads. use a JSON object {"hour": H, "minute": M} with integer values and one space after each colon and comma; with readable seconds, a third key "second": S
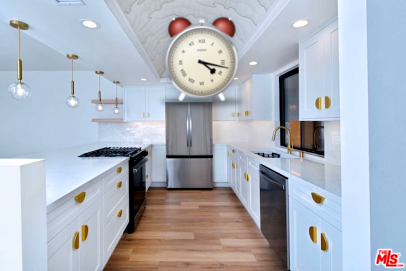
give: {"hour": 4, "minute": 17}
